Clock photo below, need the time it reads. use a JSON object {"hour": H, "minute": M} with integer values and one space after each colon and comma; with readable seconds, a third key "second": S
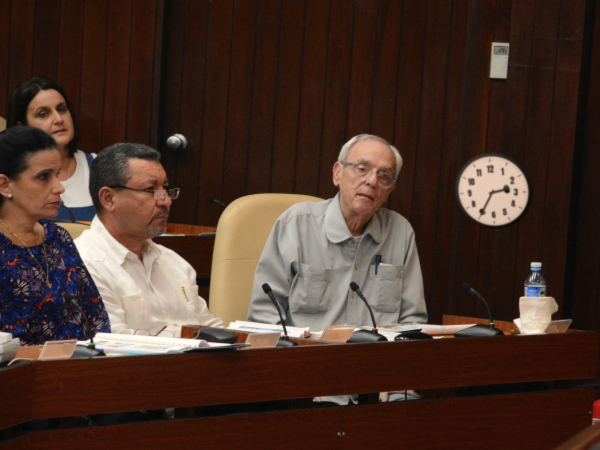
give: {"hour": 2, "minute": 35}
